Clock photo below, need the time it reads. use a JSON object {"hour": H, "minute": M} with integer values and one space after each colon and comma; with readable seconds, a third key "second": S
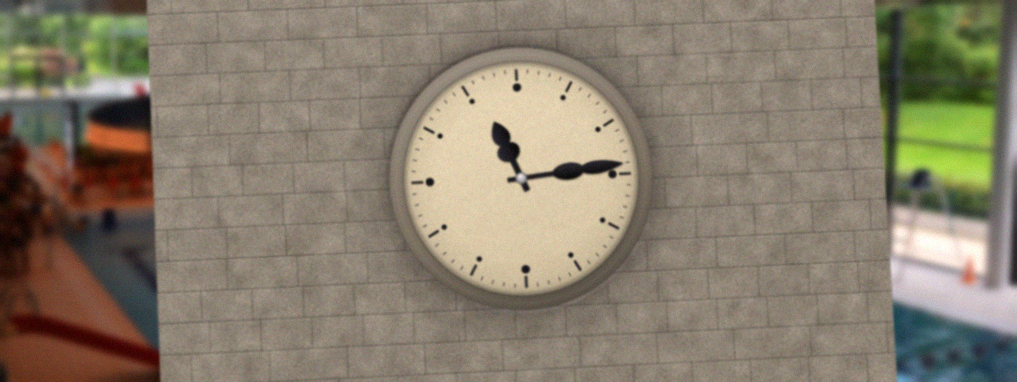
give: {"hour": 11, "minute": 14}
